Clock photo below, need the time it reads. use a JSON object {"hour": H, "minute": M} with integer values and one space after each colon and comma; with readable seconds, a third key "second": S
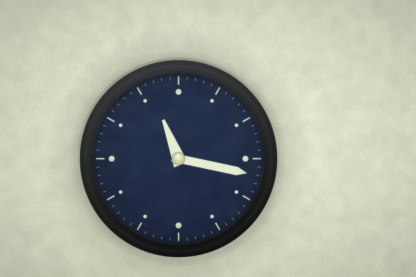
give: {"hour": 11, "minute": 17}
